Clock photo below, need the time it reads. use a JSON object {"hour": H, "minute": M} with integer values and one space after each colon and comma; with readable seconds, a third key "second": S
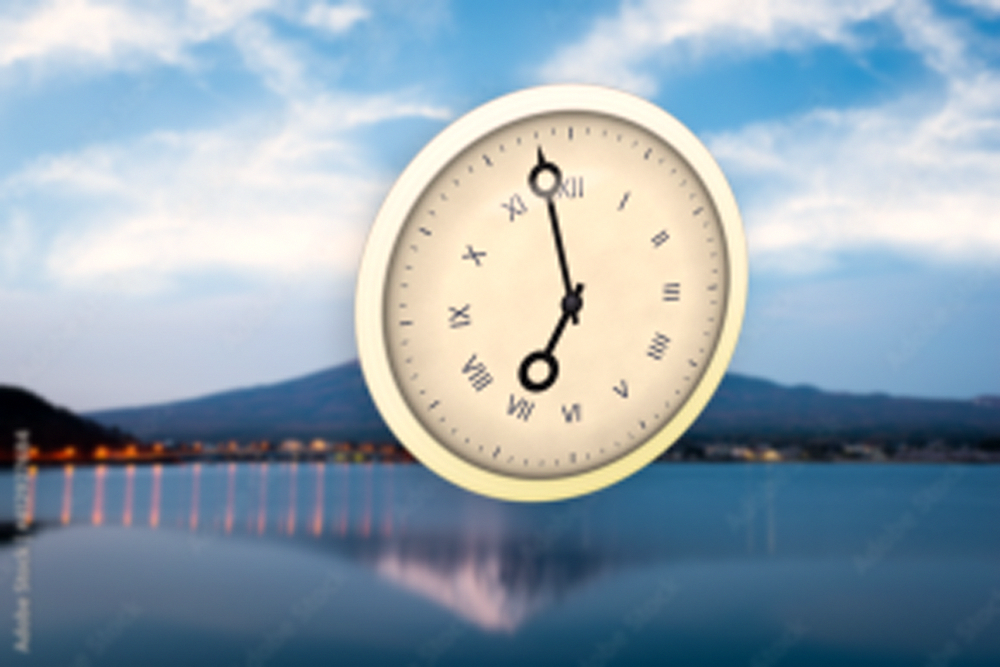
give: {"hour": 6, "minute": 58}
